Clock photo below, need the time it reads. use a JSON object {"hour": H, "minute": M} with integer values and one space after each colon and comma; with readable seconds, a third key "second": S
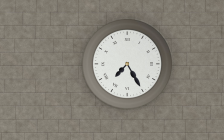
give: {"hour": 7, "minute": 25}
